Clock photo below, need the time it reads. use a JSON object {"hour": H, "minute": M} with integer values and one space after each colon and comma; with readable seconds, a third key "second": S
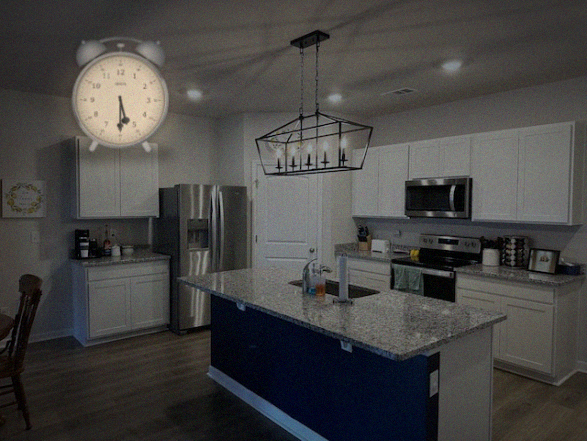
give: {"hour": 5, "minute": 30}
